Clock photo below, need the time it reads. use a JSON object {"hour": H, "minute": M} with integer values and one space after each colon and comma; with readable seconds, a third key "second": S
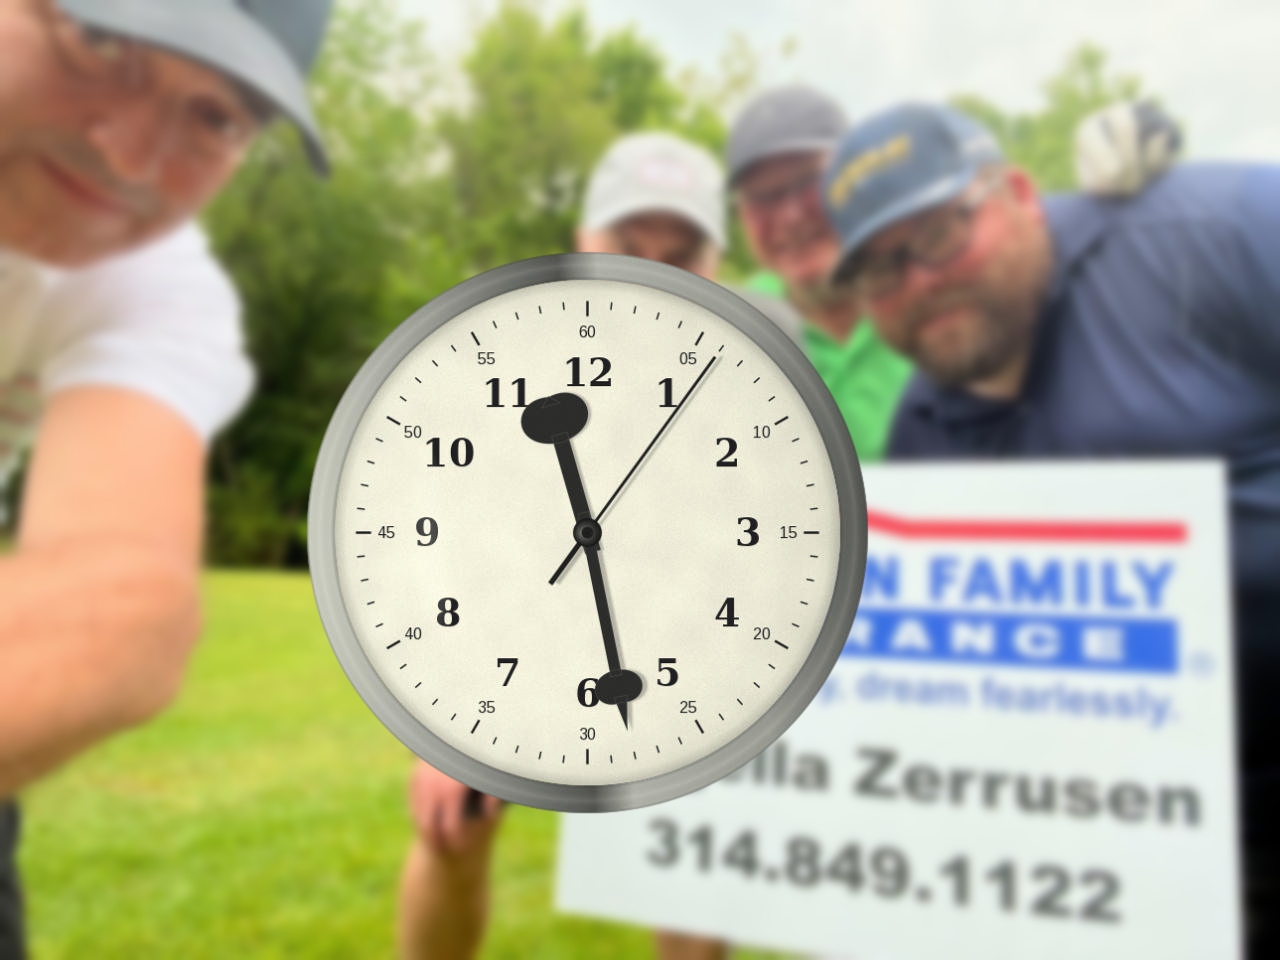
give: {"hour": 11, "minute": 28, "second": 6}
